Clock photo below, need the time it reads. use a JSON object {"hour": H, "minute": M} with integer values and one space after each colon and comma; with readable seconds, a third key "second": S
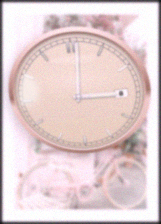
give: {"hour": 3, "minute": 1}
